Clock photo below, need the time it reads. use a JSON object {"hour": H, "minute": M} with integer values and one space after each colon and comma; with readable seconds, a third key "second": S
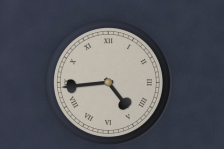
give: {"hour": 4, "minute": 44}
